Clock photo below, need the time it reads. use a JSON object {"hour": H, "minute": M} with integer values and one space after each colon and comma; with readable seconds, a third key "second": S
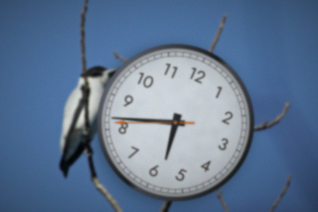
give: {"hour": 5, "minute": 41, "second": 41}
